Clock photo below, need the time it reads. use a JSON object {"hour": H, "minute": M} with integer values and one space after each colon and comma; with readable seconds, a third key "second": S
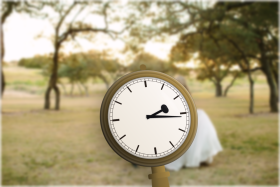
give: {"hour": 2, "minute": 16}
